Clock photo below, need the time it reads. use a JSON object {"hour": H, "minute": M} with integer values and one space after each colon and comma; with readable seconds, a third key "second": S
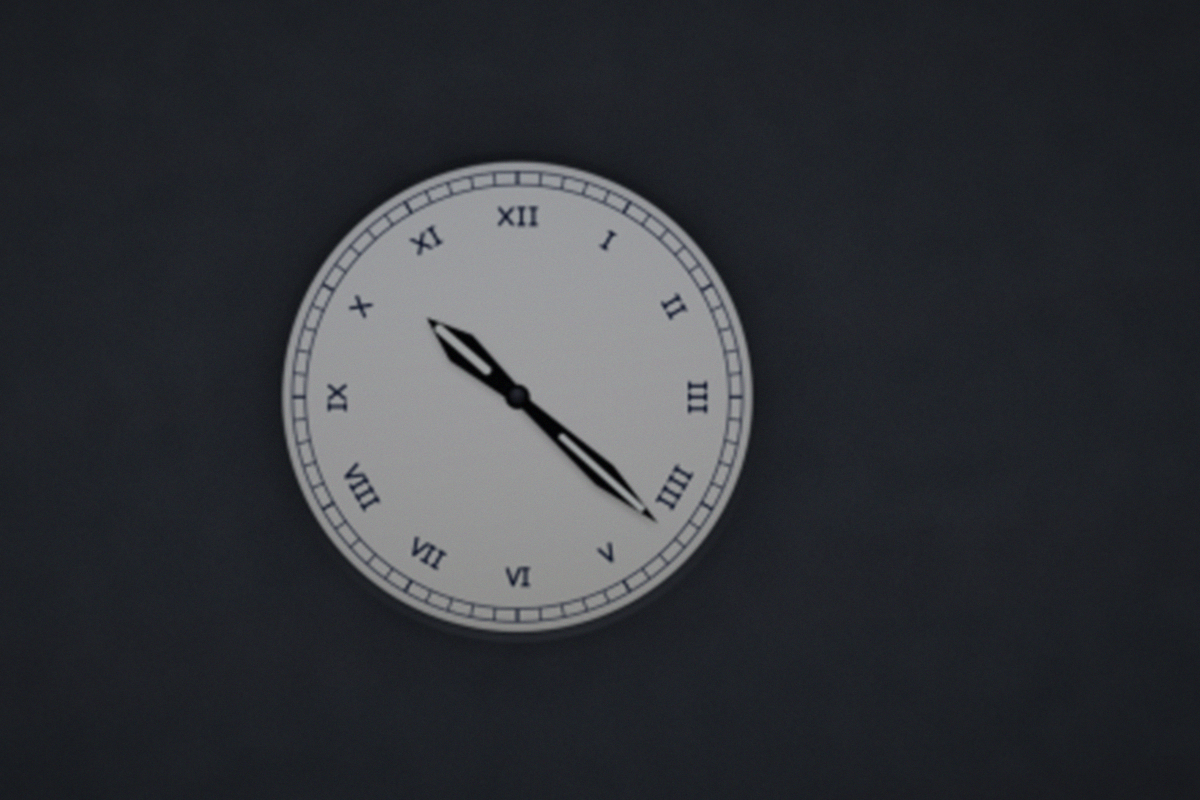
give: {"hour": 10, "minute": 22}
